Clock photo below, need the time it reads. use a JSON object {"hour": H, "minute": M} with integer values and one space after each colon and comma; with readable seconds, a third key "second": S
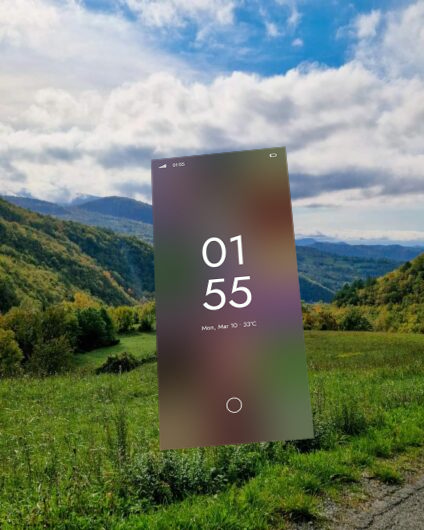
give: {"hour": 1, "minute": 55}
